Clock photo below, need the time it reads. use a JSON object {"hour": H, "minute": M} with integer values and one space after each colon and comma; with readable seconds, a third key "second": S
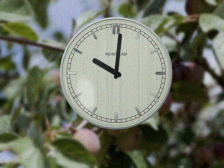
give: {"hour": 10, "minute": 1}
